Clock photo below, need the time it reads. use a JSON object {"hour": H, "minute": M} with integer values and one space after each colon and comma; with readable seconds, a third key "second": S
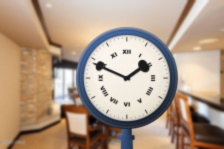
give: {"hour": 1, "minute": 49}
